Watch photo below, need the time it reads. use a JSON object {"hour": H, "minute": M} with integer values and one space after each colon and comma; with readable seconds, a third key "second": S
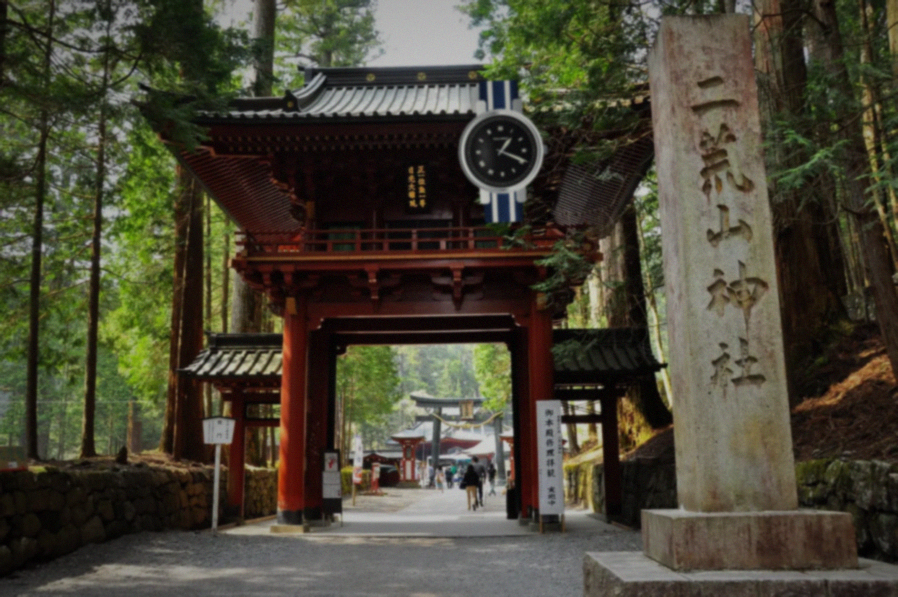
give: {"hour": 1, "minute": 19}
